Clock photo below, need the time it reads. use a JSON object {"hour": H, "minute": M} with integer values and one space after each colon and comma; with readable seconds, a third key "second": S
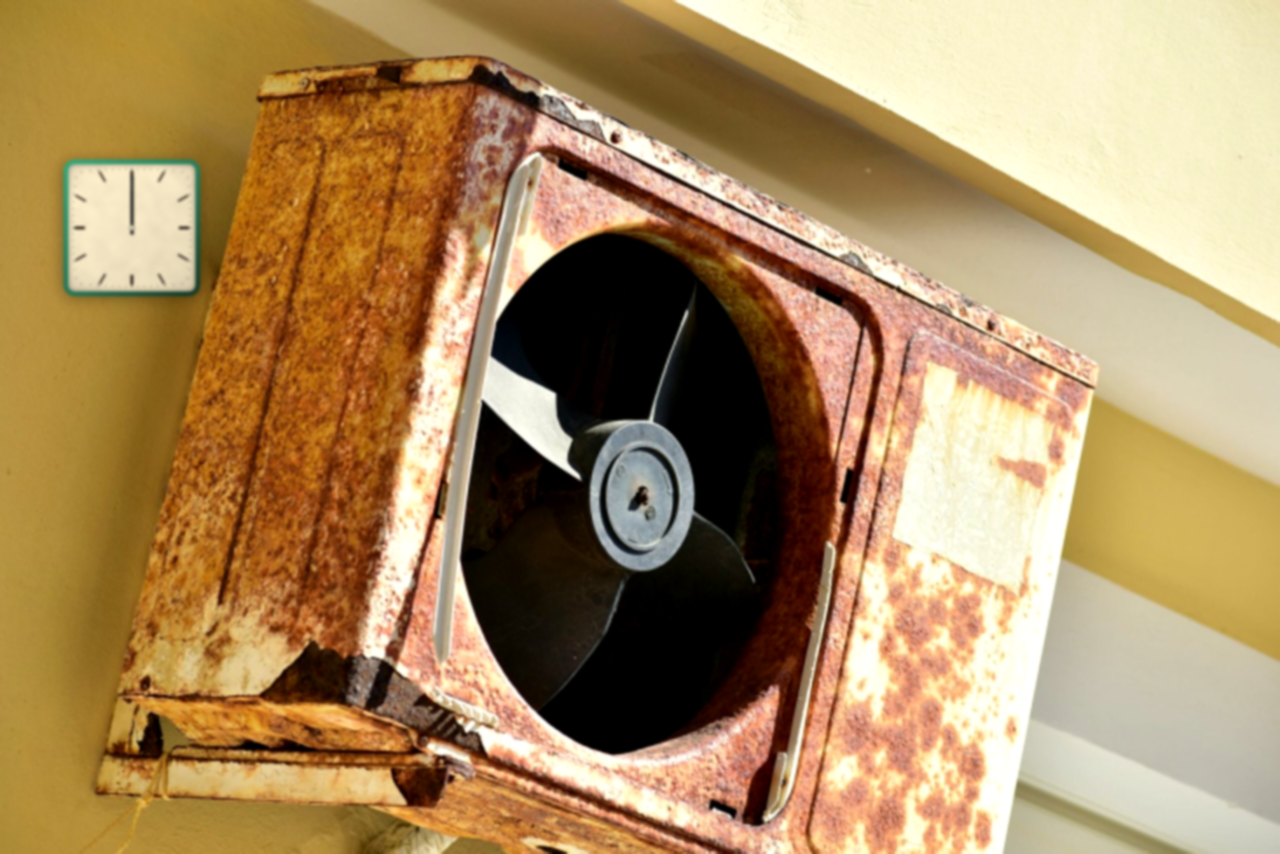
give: {"hour": 12, "minute": 0}
